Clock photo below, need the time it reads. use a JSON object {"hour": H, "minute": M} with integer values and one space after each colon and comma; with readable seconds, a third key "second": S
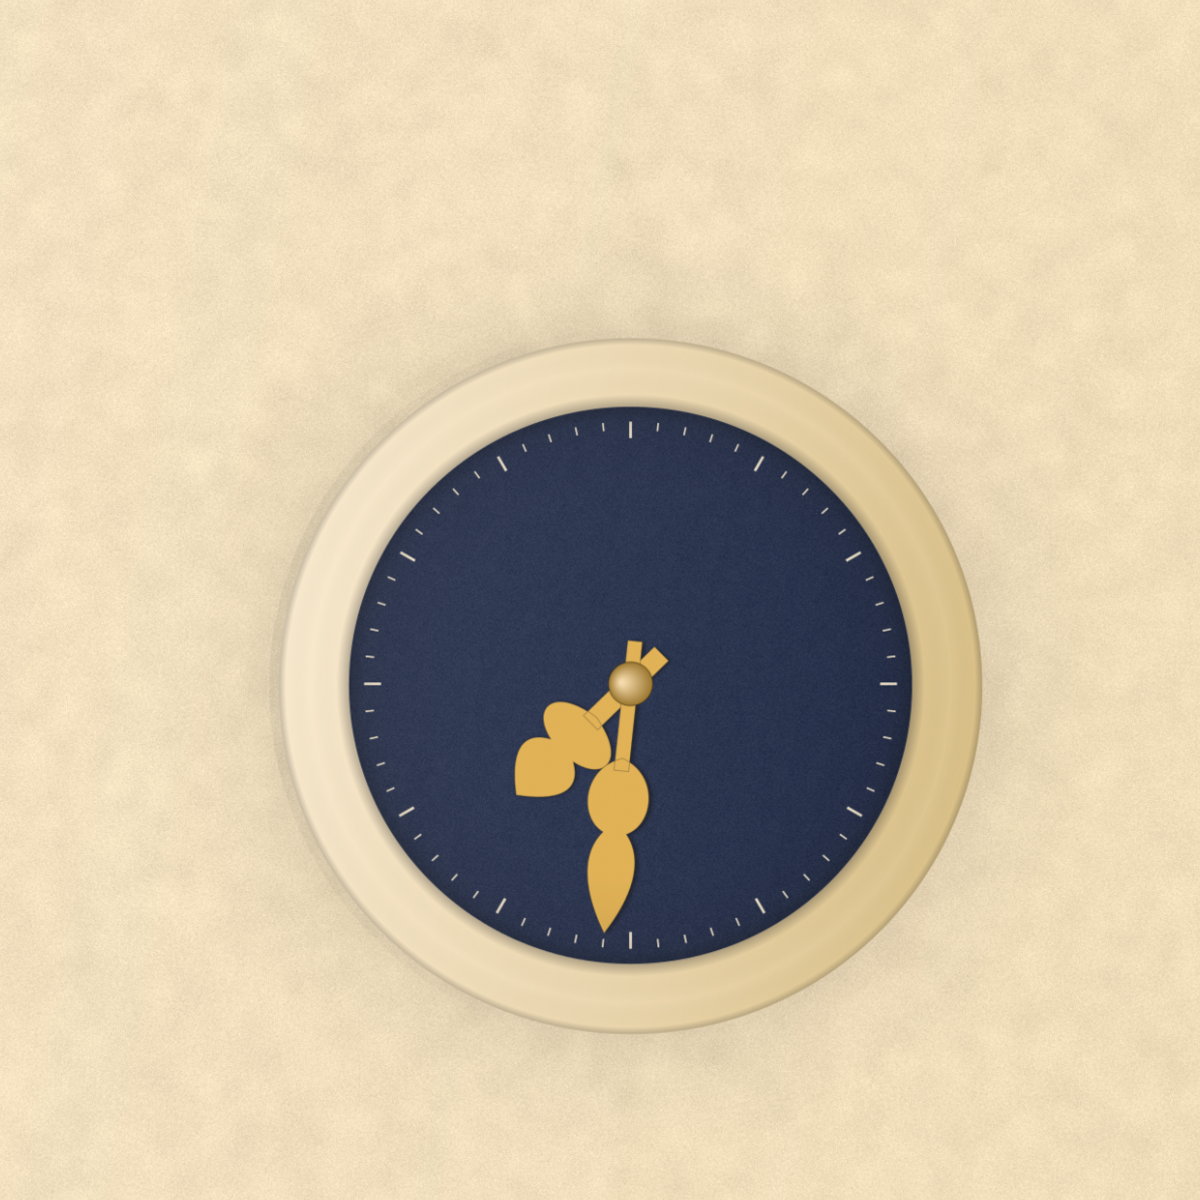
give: {"hour": 7, "minute": 31}
